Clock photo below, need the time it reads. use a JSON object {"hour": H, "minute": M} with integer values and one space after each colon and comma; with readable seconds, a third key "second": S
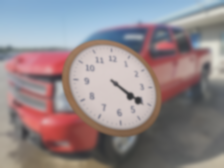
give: {"hour": 4, "minute": 21}
